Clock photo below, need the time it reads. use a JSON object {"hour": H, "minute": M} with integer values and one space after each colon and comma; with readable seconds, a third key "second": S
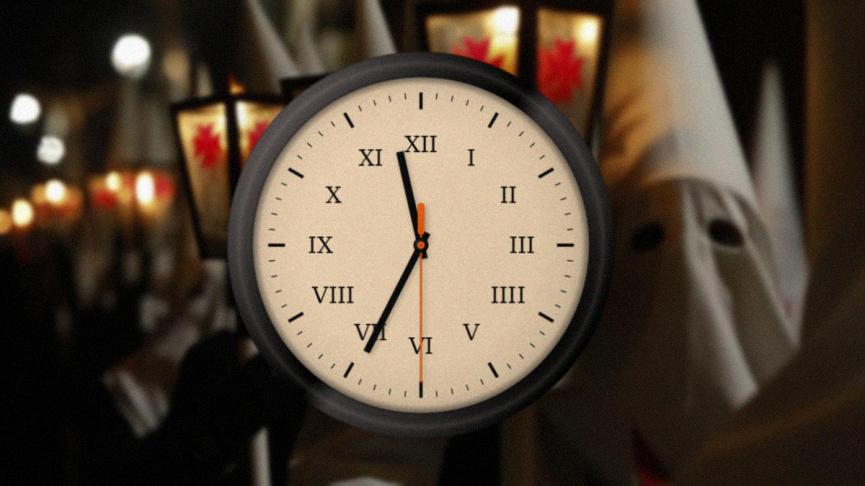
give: {"hour": 11, "minute": 34, "second": 30}
